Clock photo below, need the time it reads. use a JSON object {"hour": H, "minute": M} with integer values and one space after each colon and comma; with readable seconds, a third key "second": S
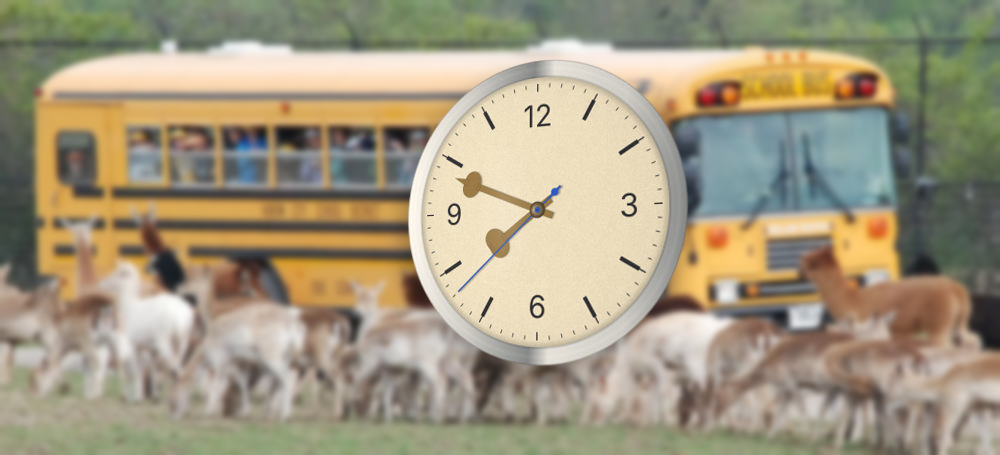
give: {"hour": 7, "minute": 48, "second": 38}
